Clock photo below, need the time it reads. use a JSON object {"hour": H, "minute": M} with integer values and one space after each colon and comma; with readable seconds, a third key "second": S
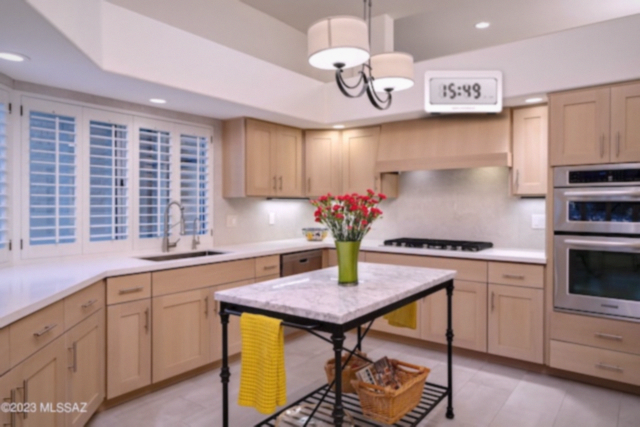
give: {"hour": 15, "minute": 49}
